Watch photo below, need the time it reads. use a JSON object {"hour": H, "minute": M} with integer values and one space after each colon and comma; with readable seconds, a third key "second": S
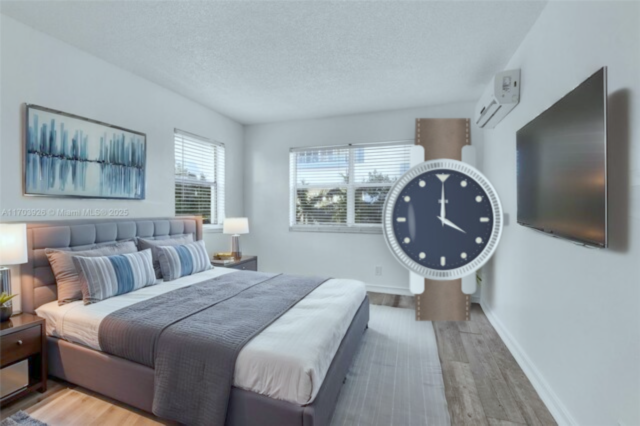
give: {"hour": 4, "minute": 0}
